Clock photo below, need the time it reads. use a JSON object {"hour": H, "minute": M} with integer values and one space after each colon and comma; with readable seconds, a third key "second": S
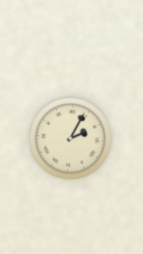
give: {"hour": 2, "minute": 4}
